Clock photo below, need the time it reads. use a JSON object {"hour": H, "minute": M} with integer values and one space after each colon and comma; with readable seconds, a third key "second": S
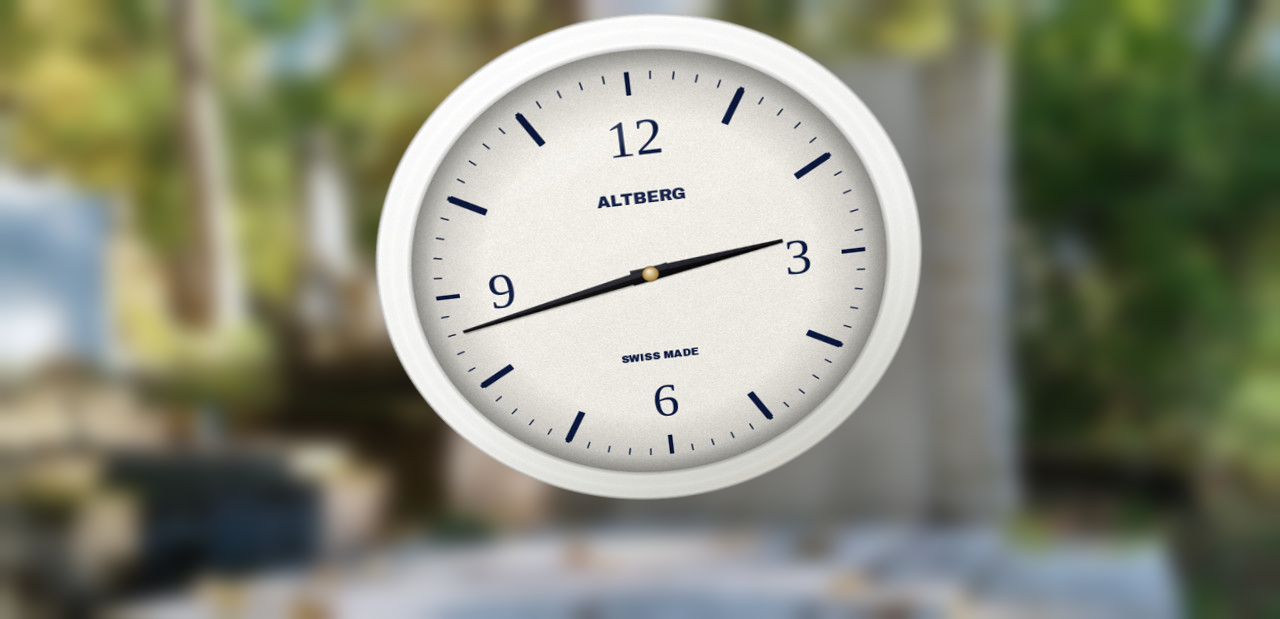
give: {"hour": 2, "minute": 43}
